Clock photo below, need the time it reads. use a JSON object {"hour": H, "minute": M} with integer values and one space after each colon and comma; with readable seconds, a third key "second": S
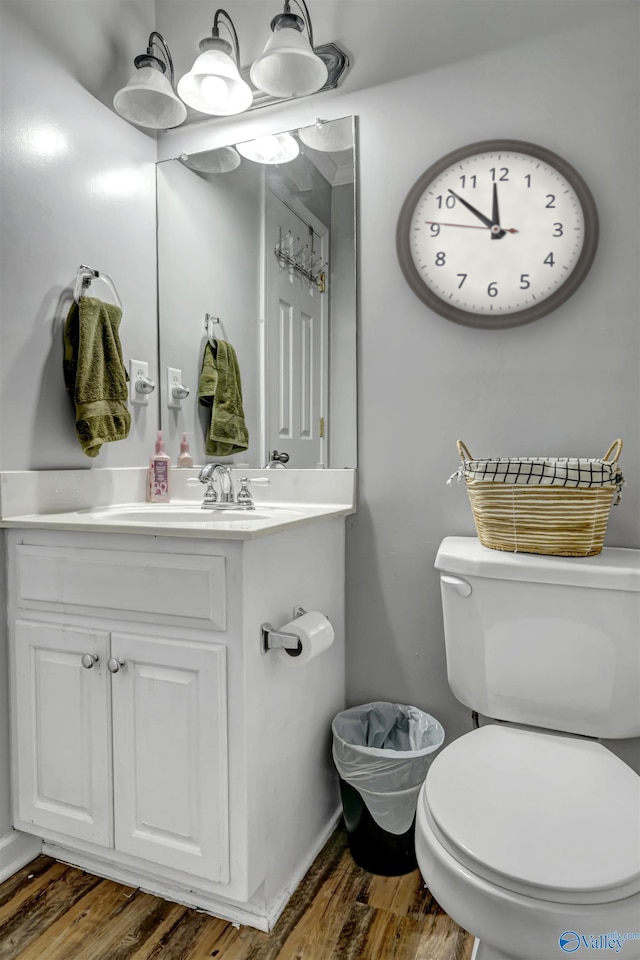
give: {"hour": 11, "minute": 51, "second": 46}
